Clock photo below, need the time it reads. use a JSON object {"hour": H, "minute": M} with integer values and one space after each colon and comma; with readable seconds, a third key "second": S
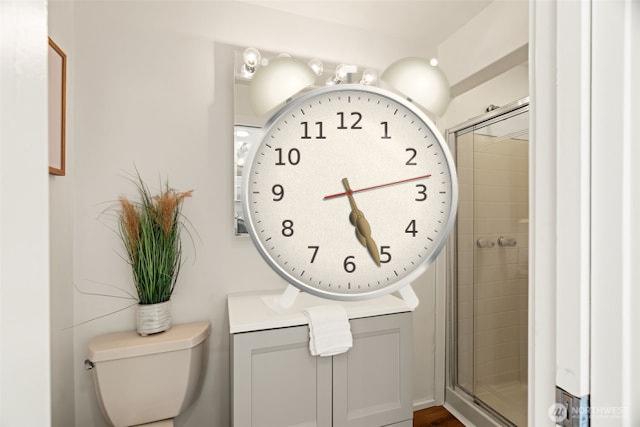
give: {"hour": 5, "minute": 26, "second": 13}
